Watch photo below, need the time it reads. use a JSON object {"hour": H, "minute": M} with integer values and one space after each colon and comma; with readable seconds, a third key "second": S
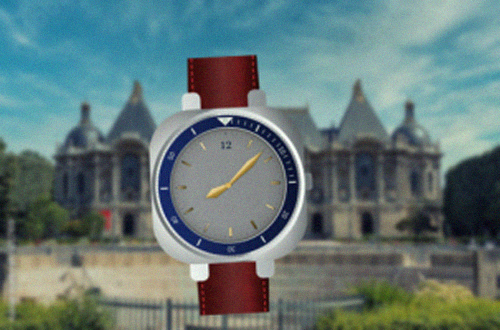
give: {"hour": 8, "minute": 8}
